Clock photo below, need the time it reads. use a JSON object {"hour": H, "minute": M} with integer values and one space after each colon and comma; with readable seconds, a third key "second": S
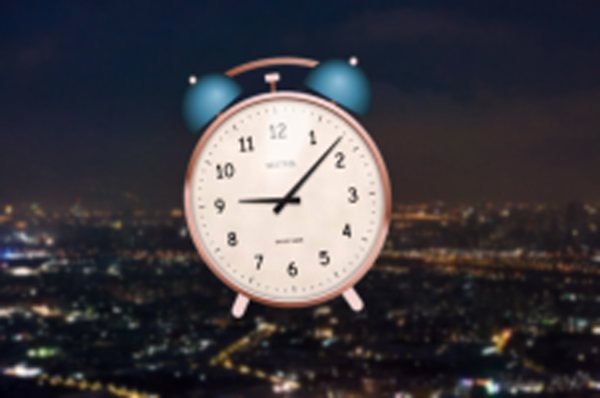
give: {"hour": 9, "minute": 8}
